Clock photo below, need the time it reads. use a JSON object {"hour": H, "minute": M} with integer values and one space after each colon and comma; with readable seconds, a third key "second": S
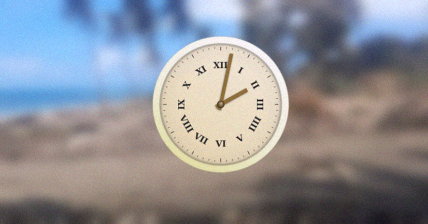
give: {"hour": 2, "minute": 2}
